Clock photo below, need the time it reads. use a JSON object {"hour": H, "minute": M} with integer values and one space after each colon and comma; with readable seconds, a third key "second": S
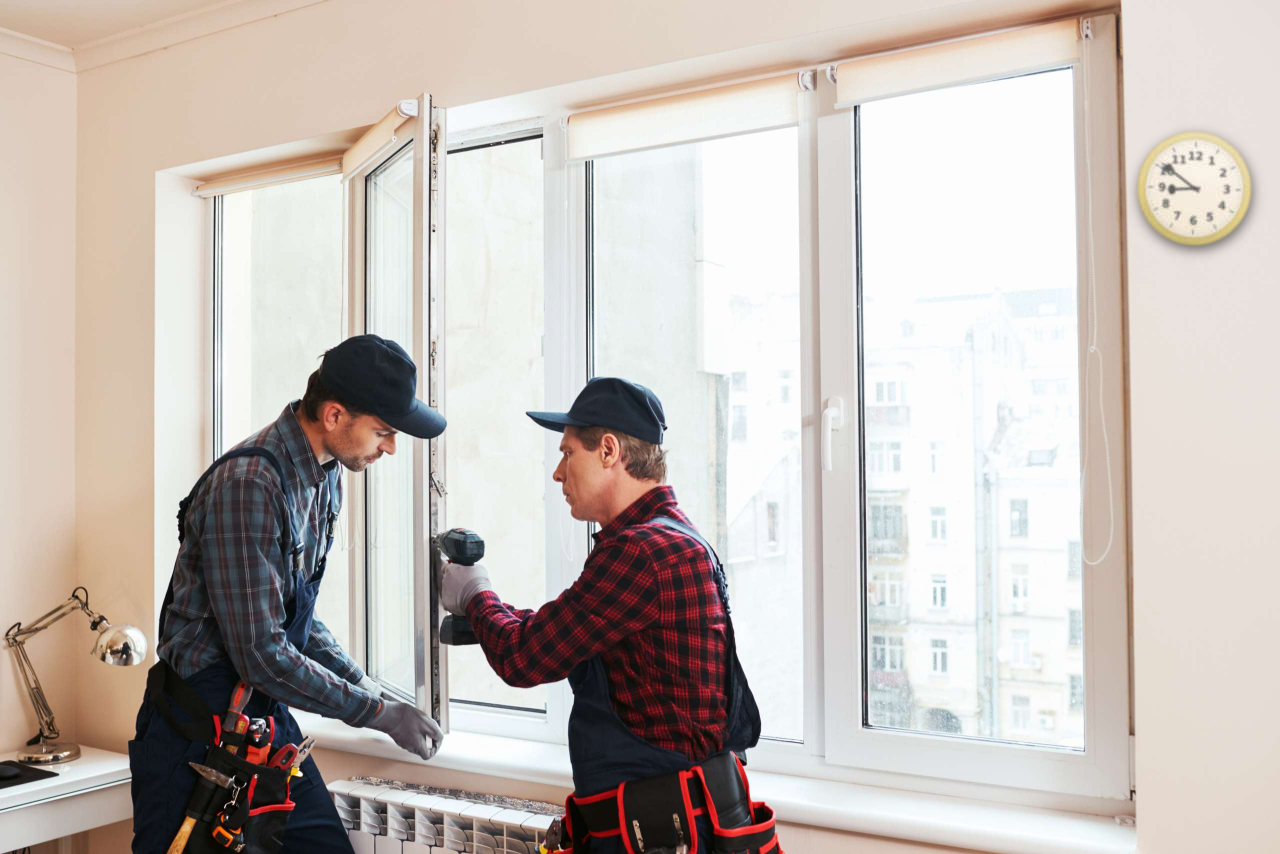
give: {"hour": 8, "minute": 51}
